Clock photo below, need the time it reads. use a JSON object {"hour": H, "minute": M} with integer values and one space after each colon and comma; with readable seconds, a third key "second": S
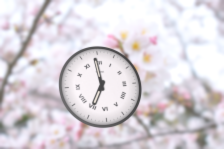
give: {"hour": 6, "minute": 59}
